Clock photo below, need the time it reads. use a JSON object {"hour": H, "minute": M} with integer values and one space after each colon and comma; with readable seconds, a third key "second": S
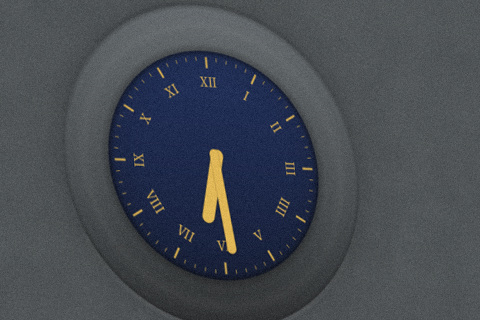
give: {"hour": 6, "minute": 29}
